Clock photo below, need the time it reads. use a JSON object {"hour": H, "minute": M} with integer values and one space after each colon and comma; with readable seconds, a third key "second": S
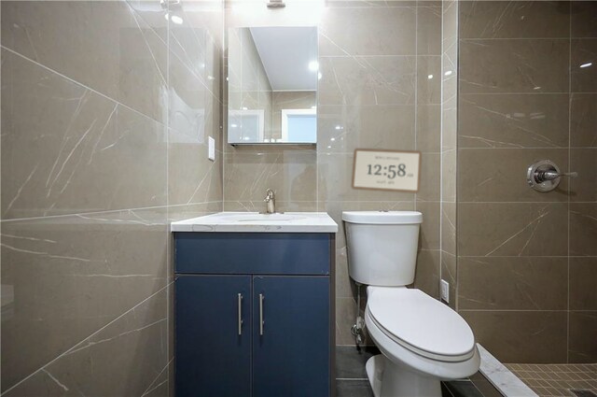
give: {"hour": 12, "minute": 58}
